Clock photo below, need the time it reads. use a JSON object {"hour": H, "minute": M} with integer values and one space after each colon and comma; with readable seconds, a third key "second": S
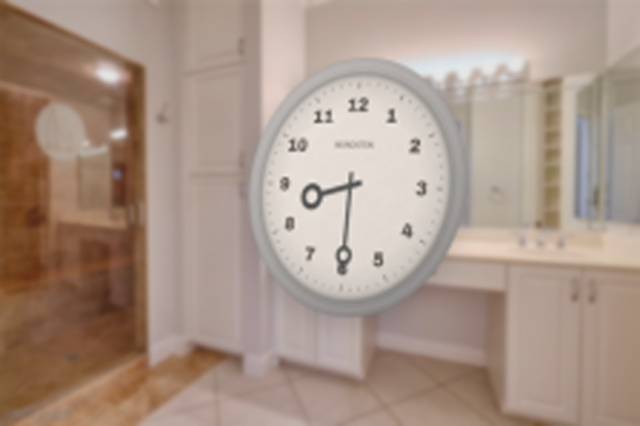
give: {"hour": 8, "minute": 30}
